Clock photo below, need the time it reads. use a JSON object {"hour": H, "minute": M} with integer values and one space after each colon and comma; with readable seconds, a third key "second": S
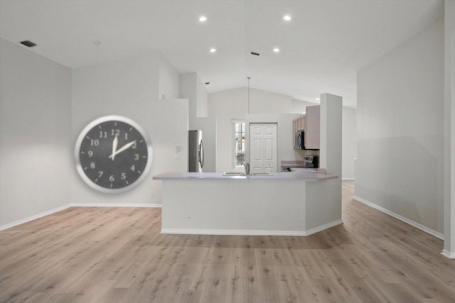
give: {"hour": 12, "minute": 9}
